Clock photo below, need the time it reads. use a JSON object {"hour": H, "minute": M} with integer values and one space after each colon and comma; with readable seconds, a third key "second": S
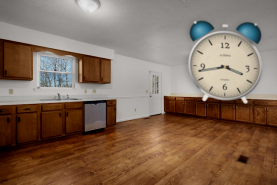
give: {"hour": 3, "minute": 43}
